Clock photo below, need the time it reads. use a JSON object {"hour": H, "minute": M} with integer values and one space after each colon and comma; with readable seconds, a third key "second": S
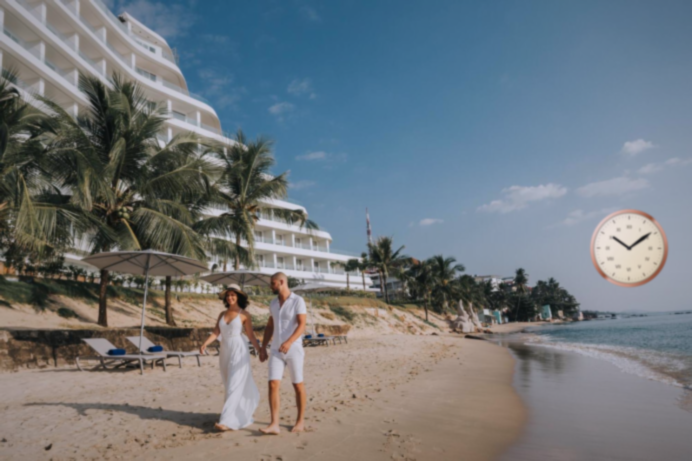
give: {"hour": 10, "minute": 9}
